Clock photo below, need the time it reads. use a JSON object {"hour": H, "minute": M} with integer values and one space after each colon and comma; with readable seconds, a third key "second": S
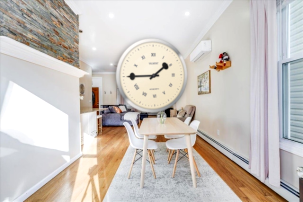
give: {"hour": 1, "minute": 45}
